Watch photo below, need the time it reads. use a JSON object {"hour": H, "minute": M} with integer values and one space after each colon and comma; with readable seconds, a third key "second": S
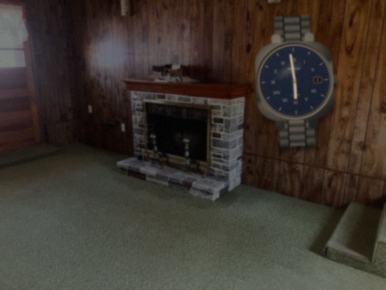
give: {"hour": 5, "minute": 59}
